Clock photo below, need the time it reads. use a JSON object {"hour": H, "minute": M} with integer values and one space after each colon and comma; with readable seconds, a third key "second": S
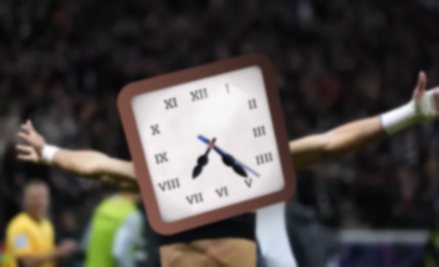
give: {"hour": 7, "minute": 24, "second": 23}
